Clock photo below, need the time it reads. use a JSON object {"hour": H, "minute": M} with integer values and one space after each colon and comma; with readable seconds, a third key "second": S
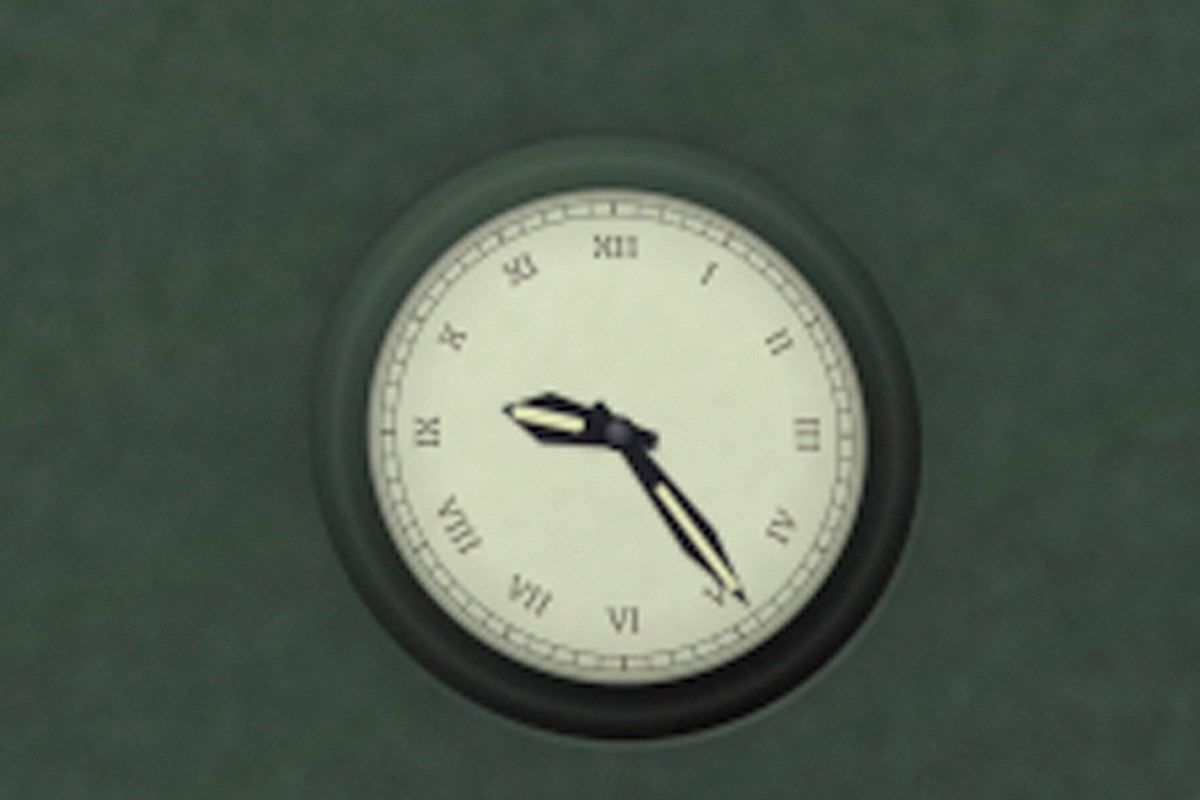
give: {"hour": 9, "minute": 24}
